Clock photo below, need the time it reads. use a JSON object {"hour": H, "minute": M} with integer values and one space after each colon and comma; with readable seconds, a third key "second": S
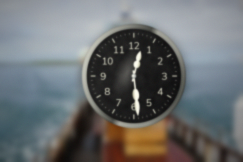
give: {"hour": 12, "minute": 29}
